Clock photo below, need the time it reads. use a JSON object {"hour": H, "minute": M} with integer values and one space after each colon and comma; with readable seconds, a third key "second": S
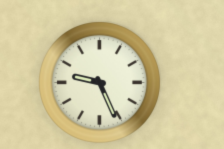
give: {"hour": 9, "minute": 26}
